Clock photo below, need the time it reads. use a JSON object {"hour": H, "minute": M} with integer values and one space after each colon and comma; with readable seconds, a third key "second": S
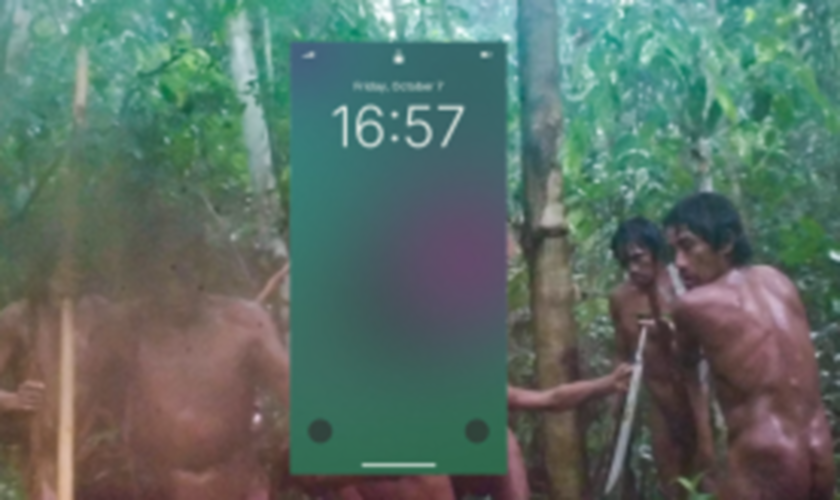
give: {"hour": 16, "minute": 57}
